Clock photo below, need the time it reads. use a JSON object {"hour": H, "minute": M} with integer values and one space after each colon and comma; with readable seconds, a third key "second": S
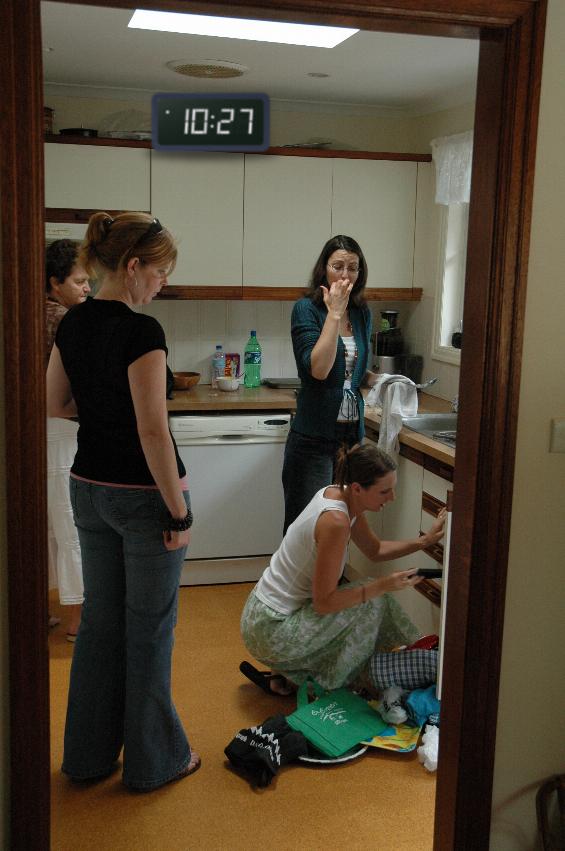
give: {"hour": 10, "minute": 27}
